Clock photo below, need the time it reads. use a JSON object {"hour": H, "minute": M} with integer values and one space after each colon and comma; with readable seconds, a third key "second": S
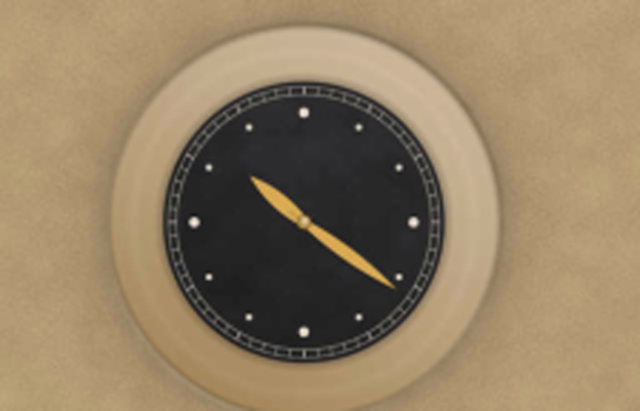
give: {"hour": 10, "minute": 21}
